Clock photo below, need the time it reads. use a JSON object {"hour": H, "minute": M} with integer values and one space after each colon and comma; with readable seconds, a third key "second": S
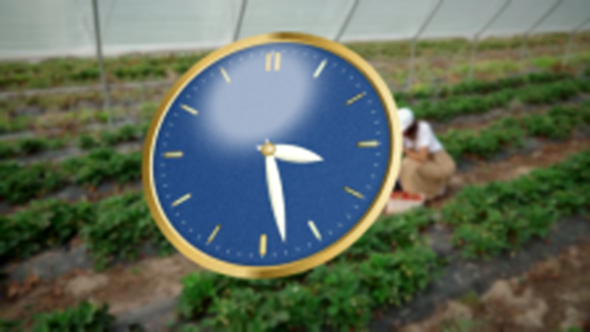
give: {"hour": 3, "minute": 28}
